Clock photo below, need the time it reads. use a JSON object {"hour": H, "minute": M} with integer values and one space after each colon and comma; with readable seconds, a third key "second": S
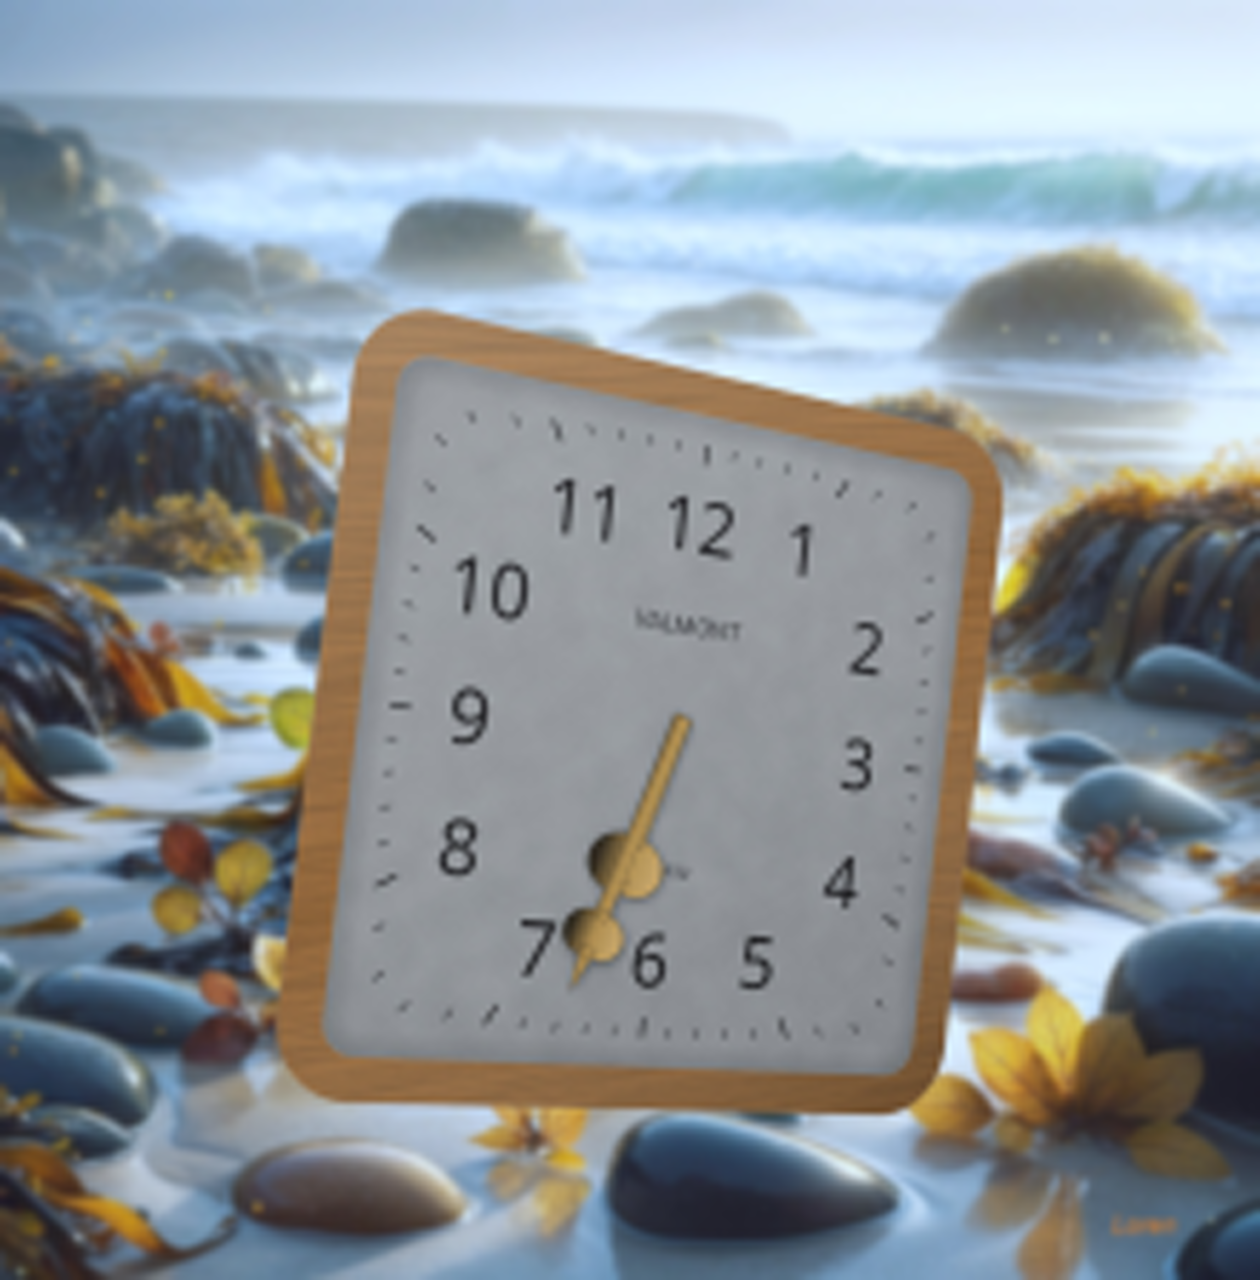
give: {"hour": 6, "minute": 33}
